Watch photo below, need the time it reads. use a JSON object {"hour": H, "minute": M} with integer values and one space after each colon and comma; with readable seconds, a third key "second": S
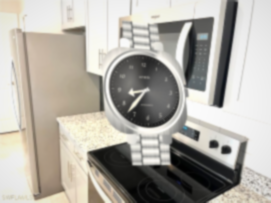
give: {"hour": 8, "minute": 37}
